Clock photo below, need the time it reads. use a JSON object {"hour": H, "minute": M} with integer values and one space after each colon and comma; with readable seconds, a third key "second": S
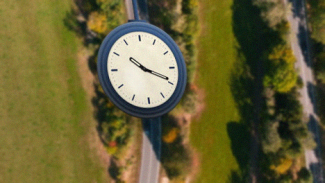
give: {"hour": 10, "minute": 19}
